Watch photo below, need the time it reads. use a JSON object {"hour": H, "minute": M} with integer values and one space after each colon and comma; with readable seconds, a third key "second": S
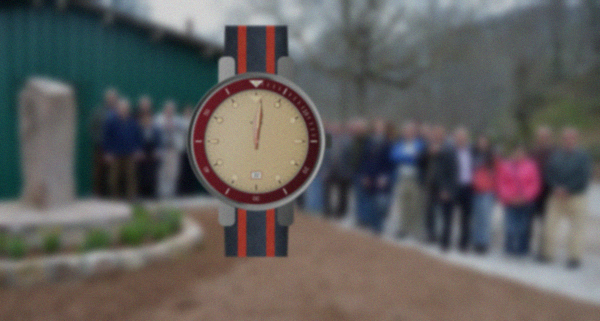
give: {"hour": 12, "minute": 1}
